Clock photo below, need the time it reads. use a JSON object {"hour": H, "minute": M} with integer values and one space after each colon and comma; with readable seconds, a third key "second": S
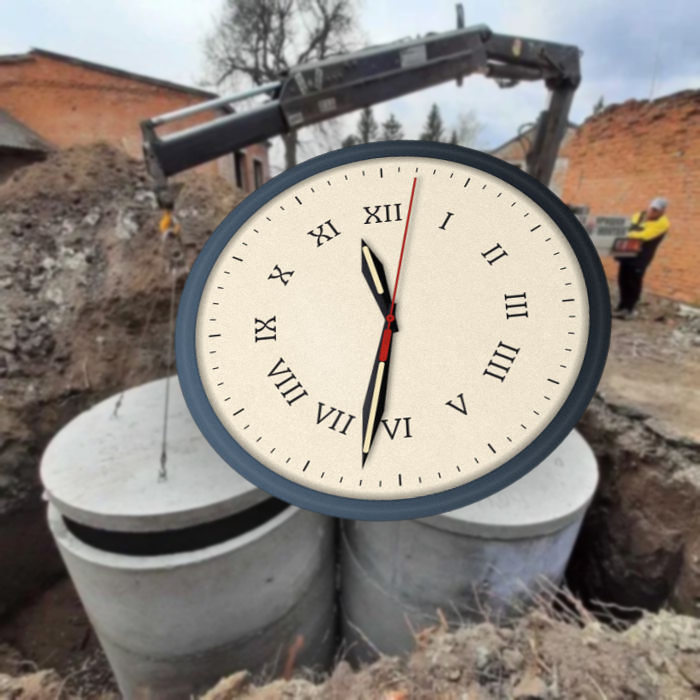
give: {"hour": 11, "minute": 32, "second": 2}
